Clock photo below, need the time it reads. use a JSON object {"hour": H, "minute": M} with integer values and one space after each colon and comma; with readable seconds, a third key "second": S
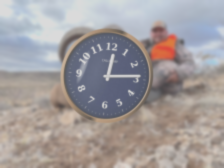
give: {"hour": 12, "minute": 14}
